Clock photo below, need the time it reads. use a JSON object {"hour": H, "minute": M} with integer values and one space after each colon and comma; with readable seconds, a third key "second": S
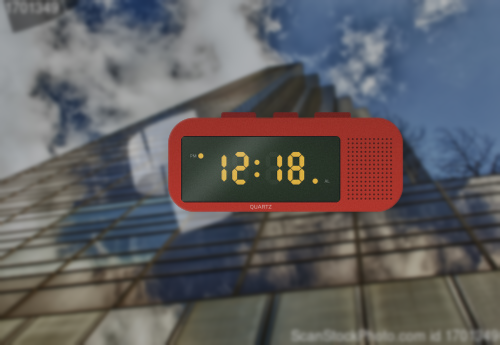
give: {"hour": 12, "minute": 18}
